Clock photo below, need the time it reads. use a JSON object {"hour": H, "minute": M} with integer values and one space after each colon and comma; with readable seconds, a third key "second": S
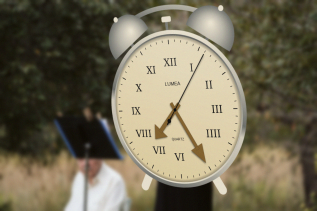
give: {"hour": 7, "minute": 25, "second": 6}
